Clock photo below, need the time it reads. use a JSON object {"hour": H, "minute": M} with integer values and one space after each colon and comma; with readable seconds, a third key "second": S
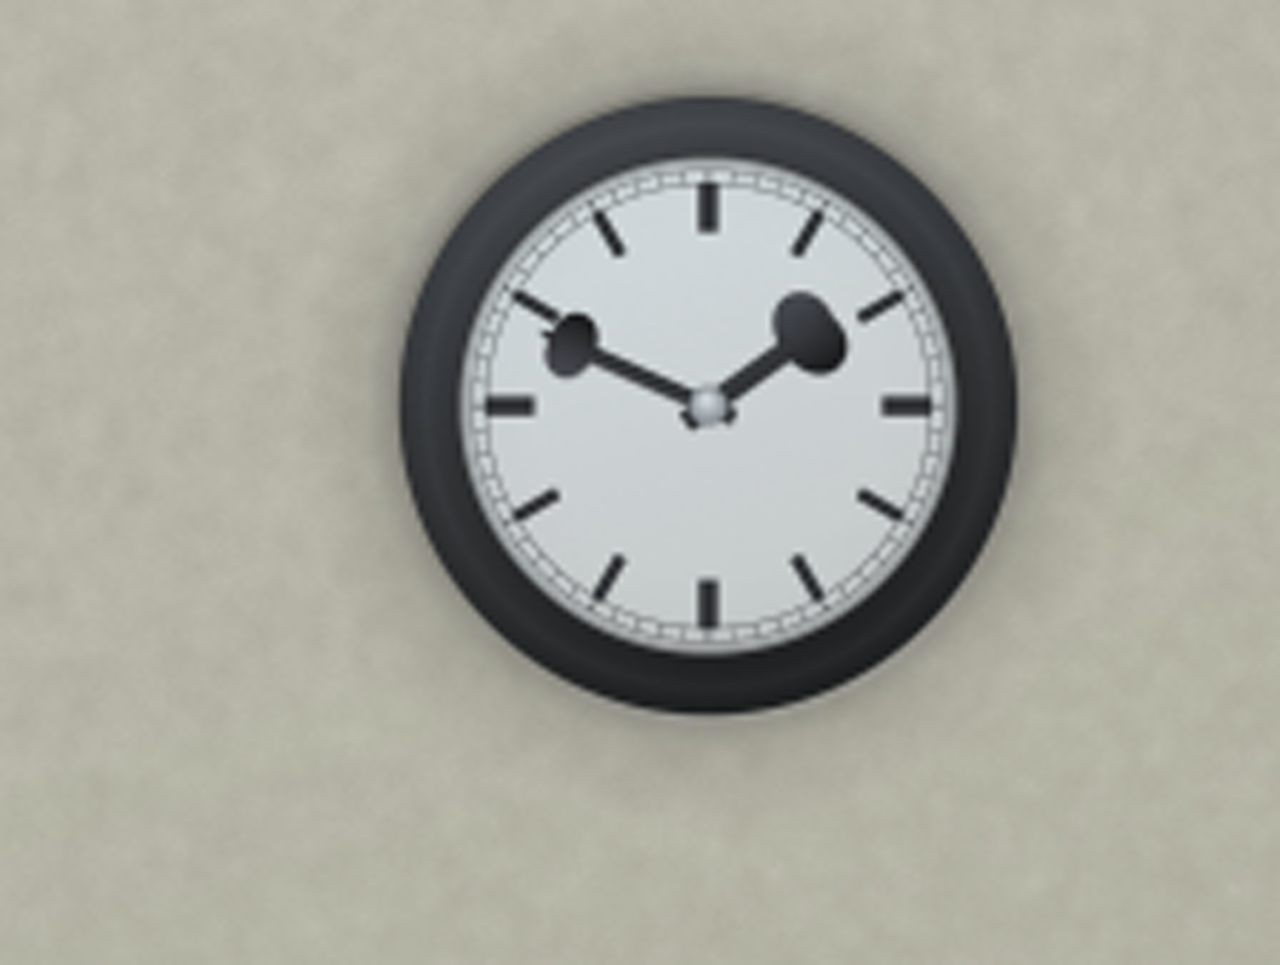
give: {"hour": 1, "minute": 49}
